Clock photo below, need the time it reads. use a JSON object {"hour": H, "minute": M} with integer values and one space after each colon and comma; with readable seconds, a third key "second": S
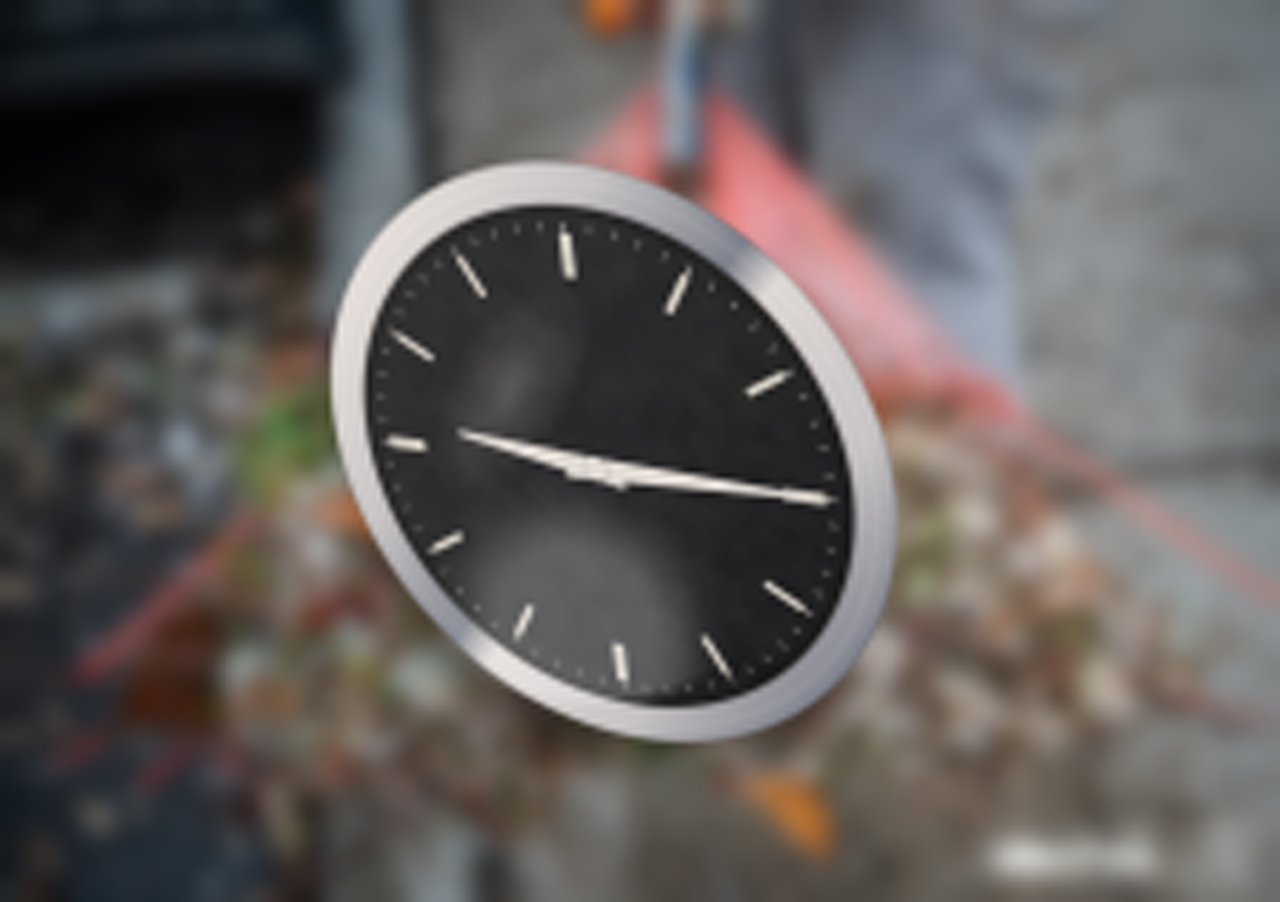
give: {"hour": 9, "minute": 15}
